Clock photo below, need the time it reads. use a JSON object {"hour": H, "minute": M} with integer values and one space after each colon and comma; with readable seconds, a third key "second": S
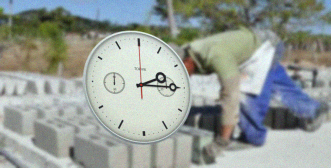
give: {"hour": 2, "minute": 15}
